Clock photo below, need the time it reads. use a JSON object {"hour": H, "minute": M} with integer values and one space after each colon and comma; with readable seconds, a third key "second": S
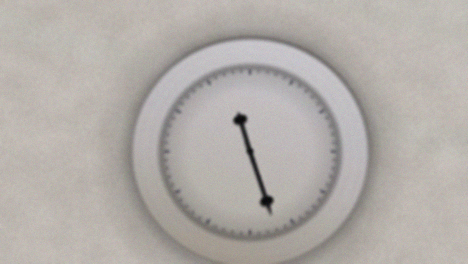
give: {"hour": 11, "minute": 27}
